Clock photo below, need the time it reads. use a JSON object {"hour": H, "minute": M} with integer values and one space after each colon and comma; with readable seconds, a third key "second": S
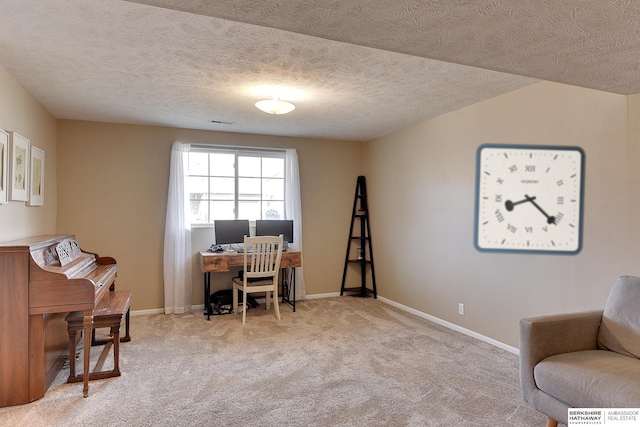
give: {"hour": 8, "minute": 22}
